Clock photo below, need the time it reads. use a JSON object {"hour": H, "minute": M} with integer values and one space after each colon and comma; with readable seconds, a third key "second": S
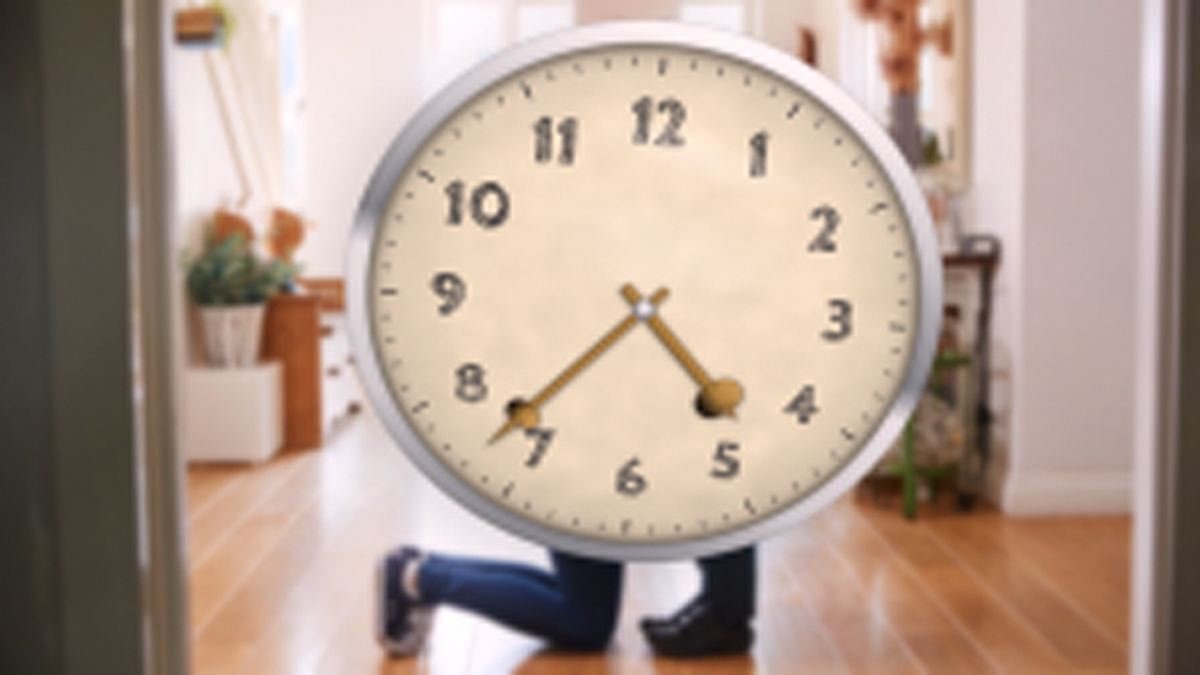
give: {"hour": 4, "minute": 37}
